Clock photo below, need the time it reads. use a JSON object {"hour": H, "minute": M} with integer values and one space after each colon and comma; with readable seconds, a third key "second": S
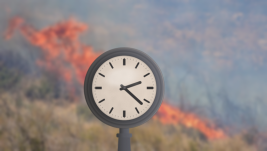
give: {"hour": 2, "minute": 22}
